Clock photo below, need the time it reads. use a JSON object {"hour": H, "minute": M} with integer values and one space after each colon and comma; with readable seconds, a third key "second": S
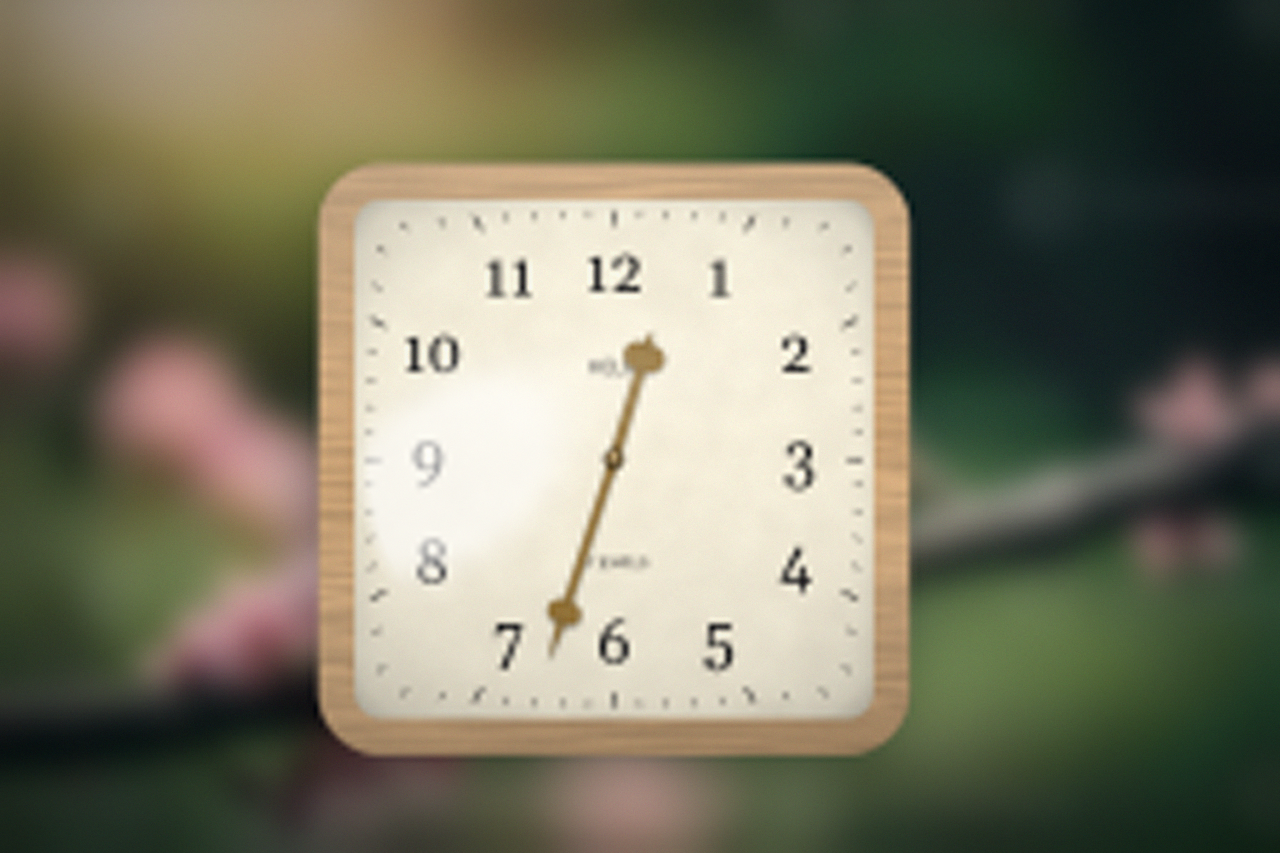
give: {"hour": 12, "minute": 33}
